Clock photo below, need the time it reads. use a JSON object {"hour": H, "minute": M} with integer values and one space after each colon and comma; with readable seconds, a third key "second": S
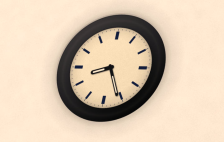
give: {"hour": 8, "minute": 26}
